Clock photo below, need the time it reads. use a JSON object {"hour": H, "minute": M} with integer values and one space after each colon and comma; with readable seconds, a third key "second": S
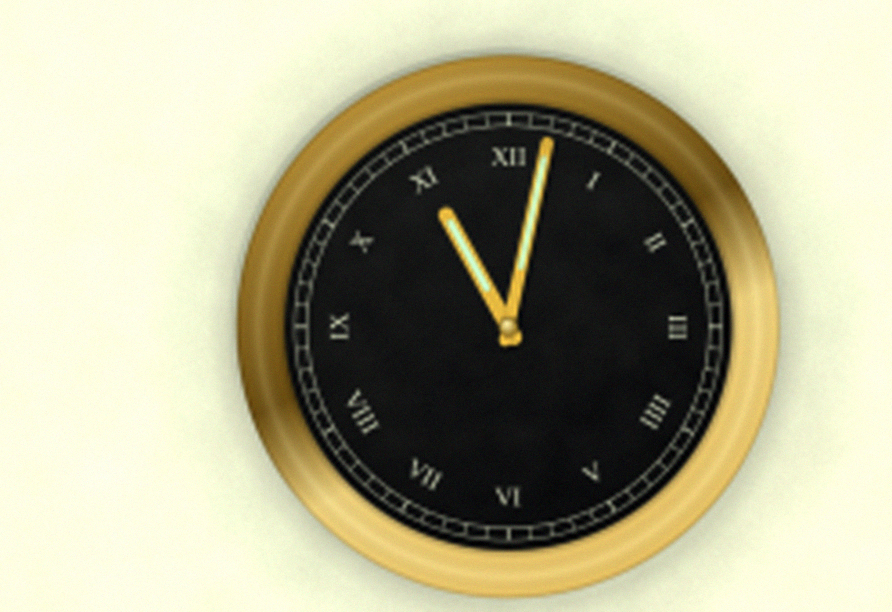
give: {"hour": 11, "minute": 2}
